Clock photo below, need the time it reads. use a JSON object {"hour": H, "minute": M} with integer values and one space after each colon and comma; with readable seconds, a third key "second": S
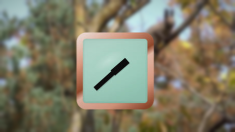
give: {"hour": 1, "minute": 38}
